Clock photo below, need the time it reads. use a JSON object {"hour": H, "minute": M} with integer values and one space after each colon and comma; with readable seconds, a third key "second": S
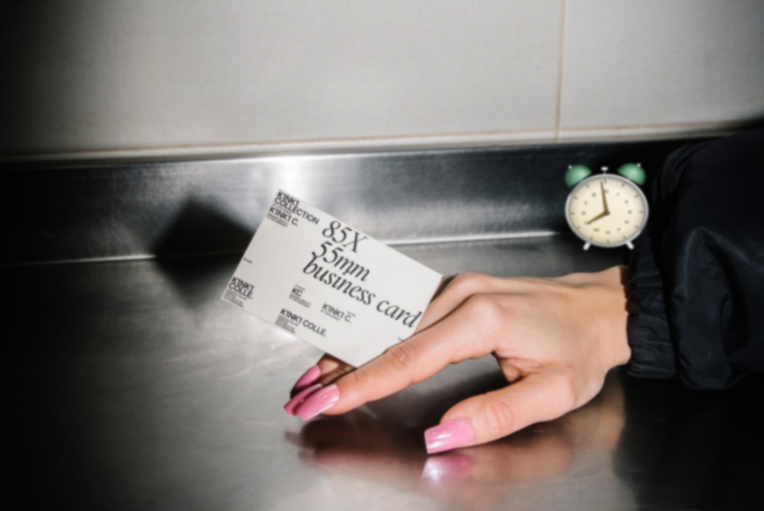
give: {"hour": 7, "minute": 59}
